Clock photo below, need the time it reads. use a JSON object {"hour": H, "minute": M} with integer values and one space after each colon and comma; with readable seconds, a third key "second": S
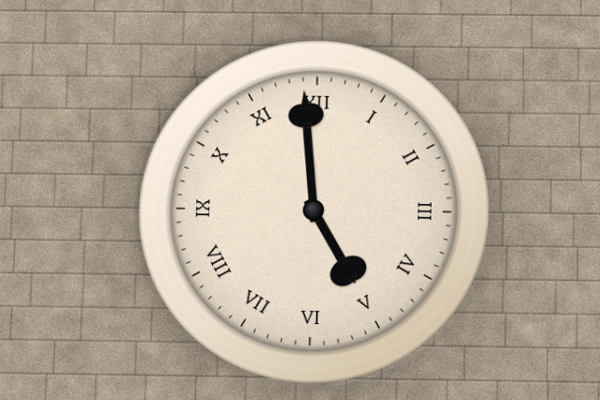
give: {"hour": 4, "minute": 59}
